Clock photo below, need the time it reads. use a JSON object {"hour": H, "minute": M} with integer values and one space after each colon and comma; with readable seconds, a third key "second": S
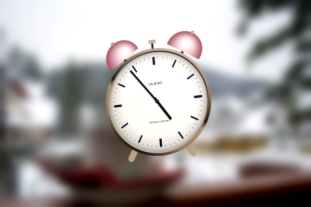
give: {"hour": 4, "minute": 54}
